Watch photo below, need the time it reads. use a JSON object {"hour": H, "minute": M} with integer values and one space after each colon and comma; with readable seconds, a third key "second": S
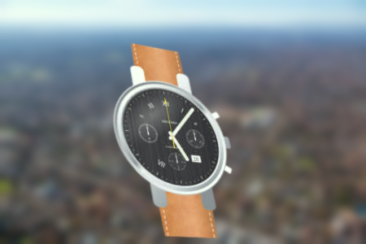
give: {"hour": 5, "minute": 7}
